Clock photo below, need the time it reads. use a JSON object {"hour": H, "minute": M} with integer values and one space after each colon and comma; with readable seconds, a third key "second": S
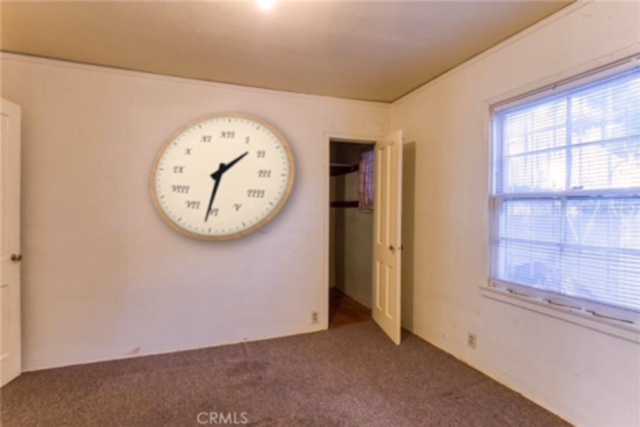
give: {"hour": 1, "minute": 31}
